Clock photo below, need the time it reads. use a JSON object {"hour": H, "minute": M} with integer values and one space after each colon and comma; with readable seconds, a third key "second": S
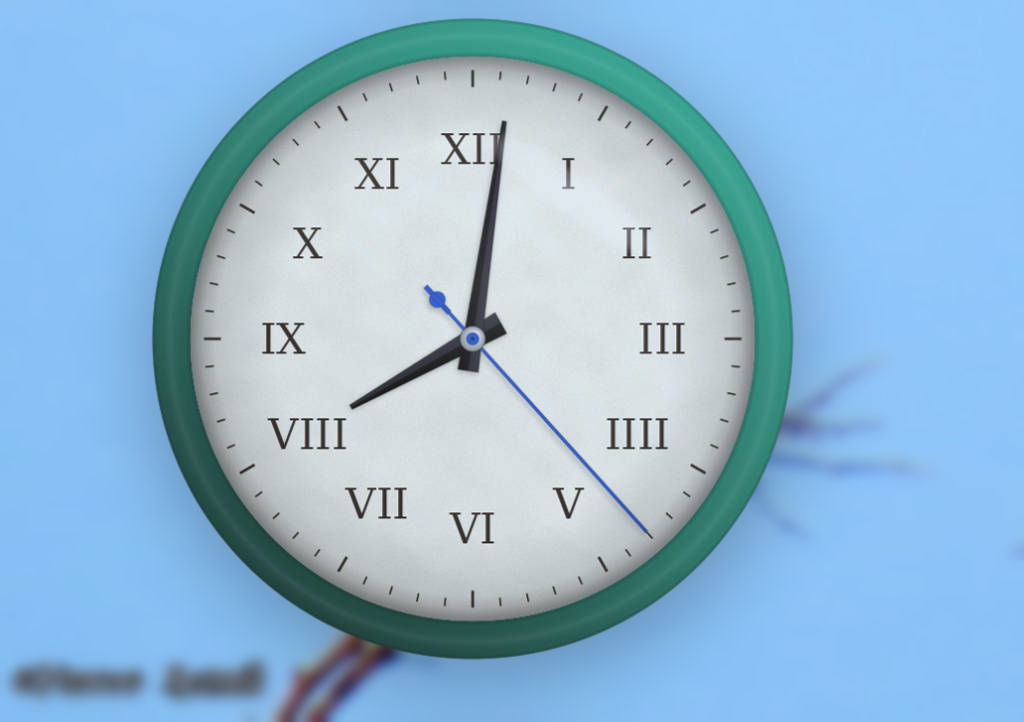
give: {"hour": 8, "minute": 1, "second": 23}
